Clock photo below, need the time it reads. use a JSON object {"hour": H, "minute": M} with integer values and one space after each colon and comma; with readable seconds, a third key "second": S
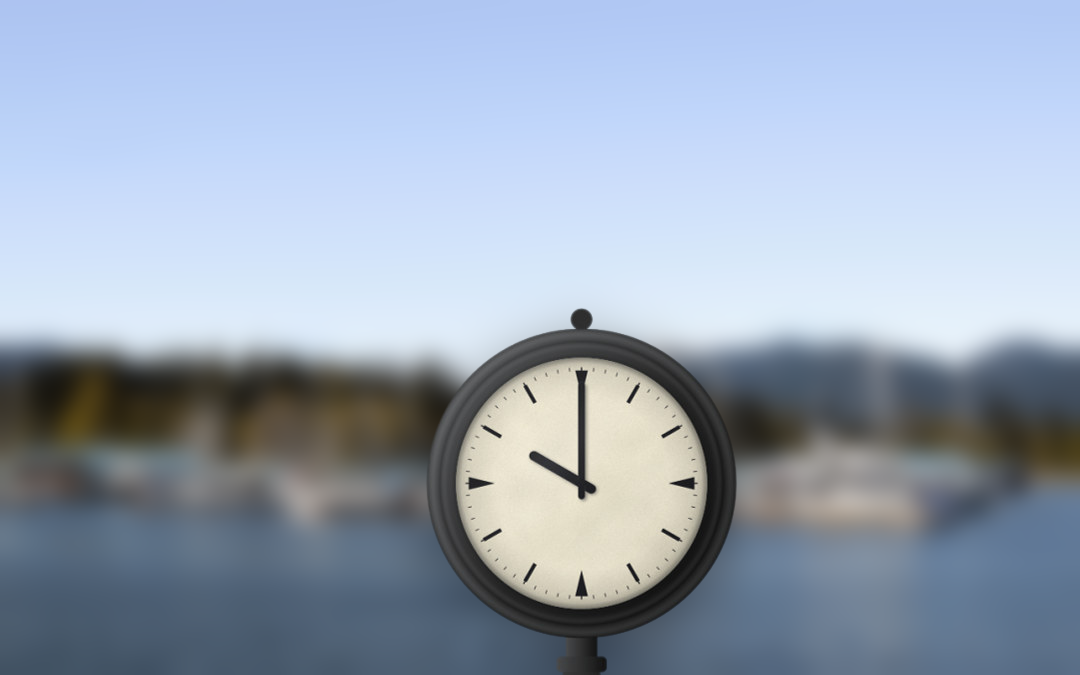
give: {"hour": 10, "minute": 0}
